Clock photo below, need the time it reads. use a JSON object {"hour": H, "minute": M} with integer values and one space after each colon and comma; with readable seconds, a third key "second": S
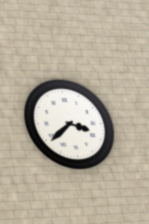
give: {"hour": 3, "minute": 39}
